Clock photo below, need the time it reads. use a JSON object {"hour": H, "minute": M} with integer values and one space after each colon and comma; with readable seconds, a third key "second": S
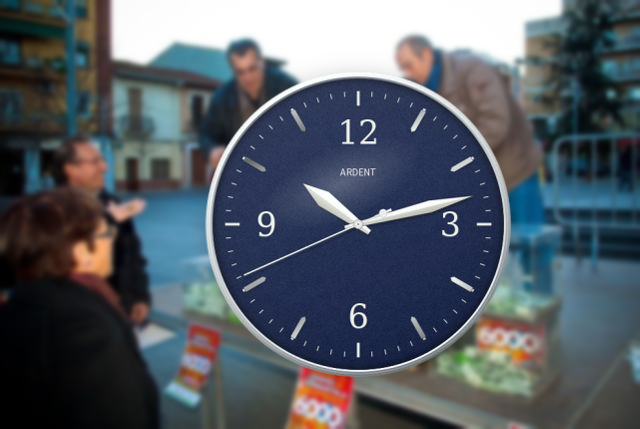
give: {"hour": 10, "minute": 12, "second": 41}
